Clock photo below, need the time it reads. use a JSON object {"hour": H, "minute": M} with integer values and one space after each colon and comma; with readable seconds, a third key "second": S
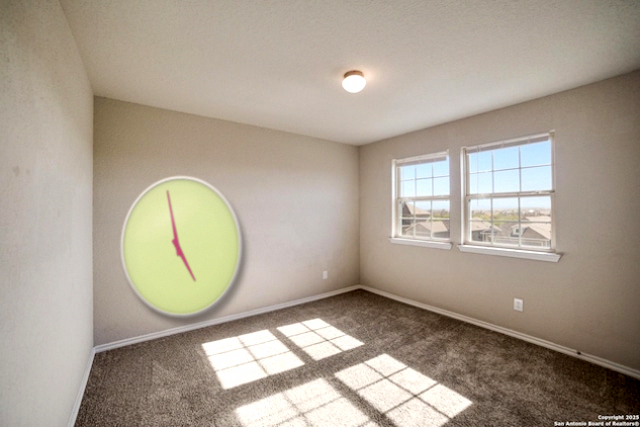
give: {"hour": 4, "minute": 58}
